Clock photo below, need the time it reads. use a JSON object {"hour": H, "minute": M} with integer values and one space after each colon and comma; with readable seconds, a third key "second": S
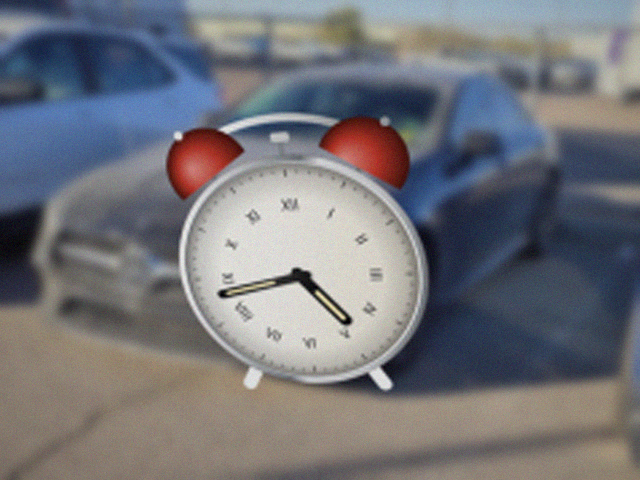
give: {"hour": 4, "minute": 43}
